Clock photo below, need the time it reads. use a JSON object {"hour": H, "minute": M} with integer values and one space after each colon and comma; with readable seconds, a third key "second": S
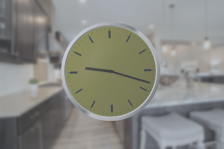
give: {"hour": 9, "minute": 18}
